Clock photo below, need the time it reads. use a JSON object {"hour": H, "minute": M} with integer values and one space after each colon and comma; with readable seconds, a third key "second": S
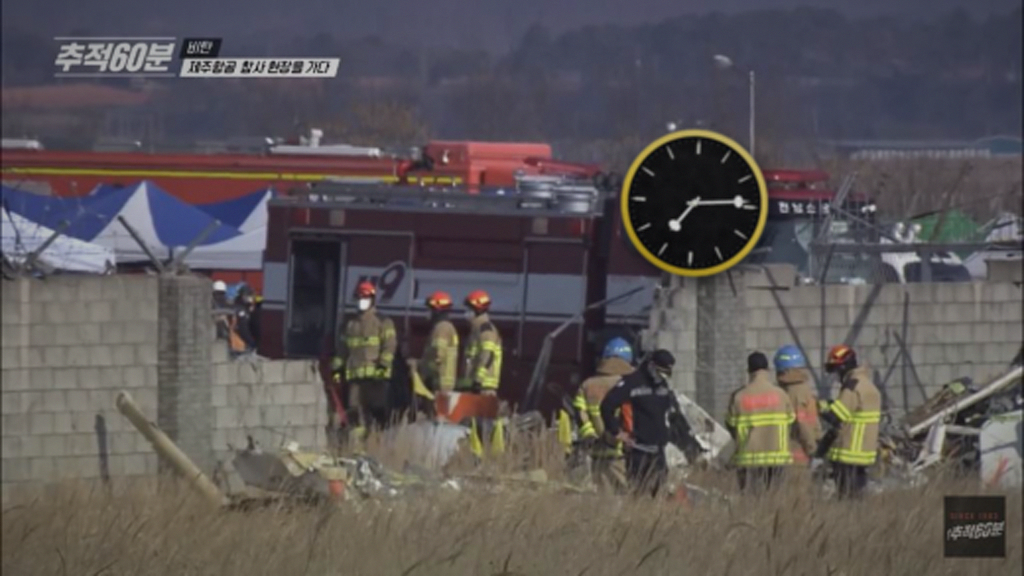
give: {"hour": 7, "minute": 14}
